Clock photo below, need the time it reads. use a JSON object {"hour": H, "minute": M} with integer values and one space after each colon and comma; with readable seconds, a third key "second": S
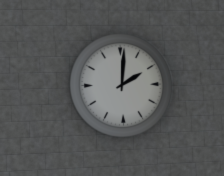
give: {"hour": 2, "minute": 1}
